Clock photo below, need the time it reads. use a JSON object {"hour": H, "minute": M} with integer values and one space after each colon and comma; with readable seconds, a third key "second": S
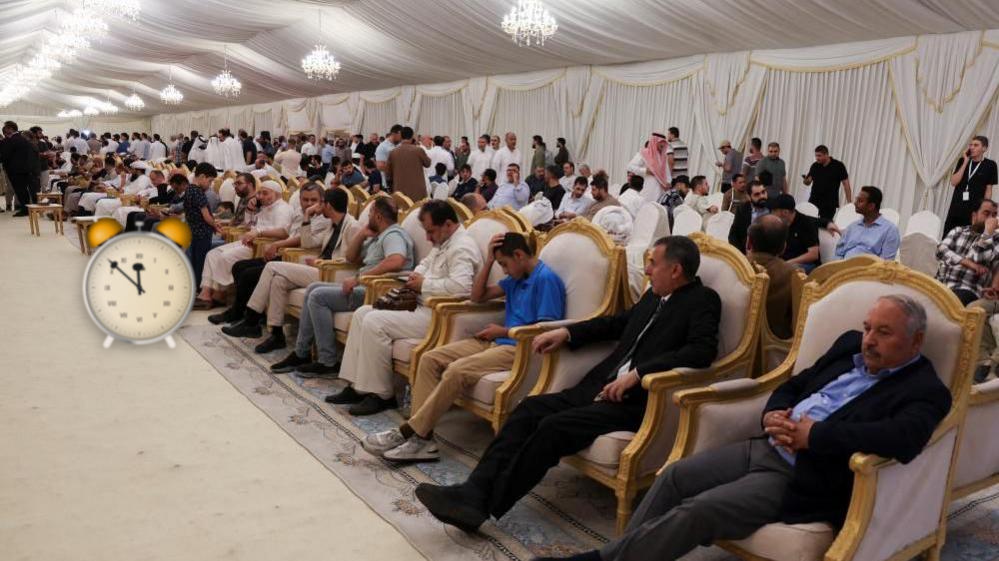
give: {"hour": 11, "minute": 52}
